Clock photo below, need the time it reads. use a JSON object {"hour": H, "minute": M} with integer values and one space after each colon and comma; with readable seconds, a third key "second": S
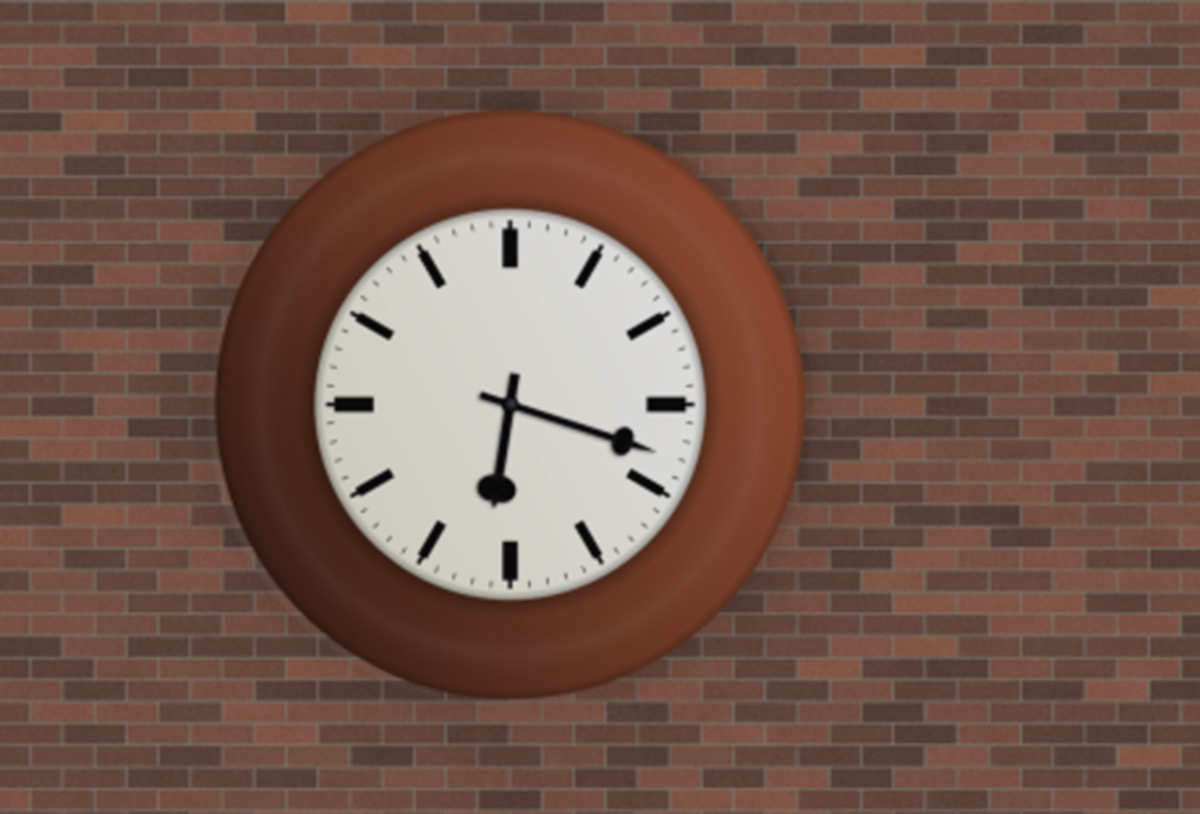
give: {"hour": 6, "minute": 18}
